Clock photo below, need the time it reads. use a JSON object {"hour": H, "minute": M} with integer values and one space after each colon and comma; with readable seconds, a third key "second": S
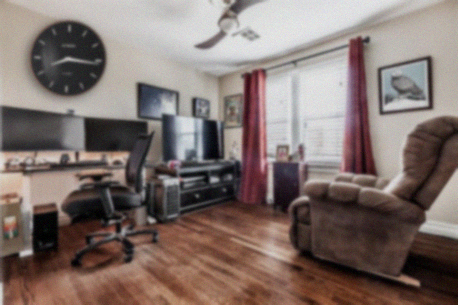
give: {"hour": 8, "minute": 16}
